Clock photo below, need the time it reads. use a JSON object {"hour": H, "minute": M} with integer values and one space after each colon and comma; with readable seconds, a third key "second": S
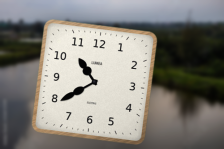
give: {"hour": 10, "minute": 39}
